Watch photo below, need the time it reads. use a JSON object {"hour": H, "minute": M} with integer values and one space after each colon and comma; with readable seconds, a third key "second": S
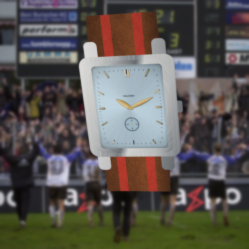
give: {"hour": 10, "minute": 11}
